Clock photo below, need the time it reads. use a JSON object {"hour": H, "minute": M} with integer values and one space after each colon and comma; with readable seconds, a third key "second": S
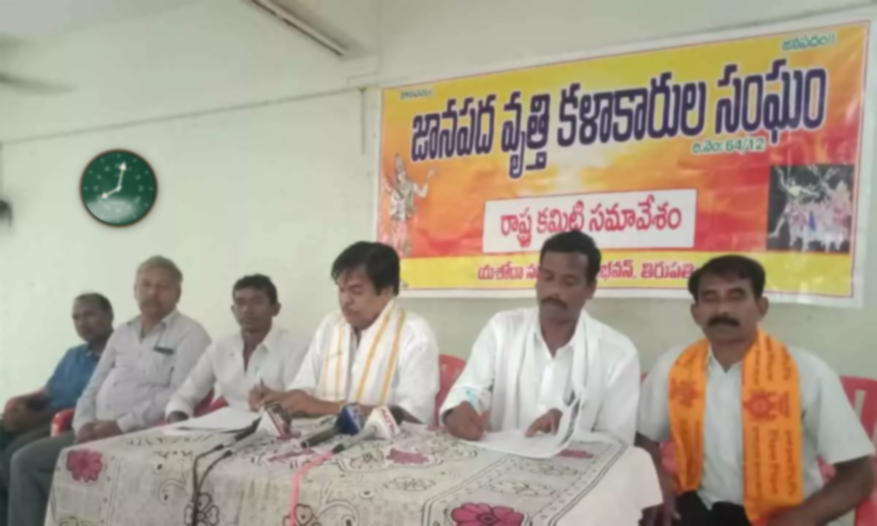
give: {"hour": 8, "minute": 2}
